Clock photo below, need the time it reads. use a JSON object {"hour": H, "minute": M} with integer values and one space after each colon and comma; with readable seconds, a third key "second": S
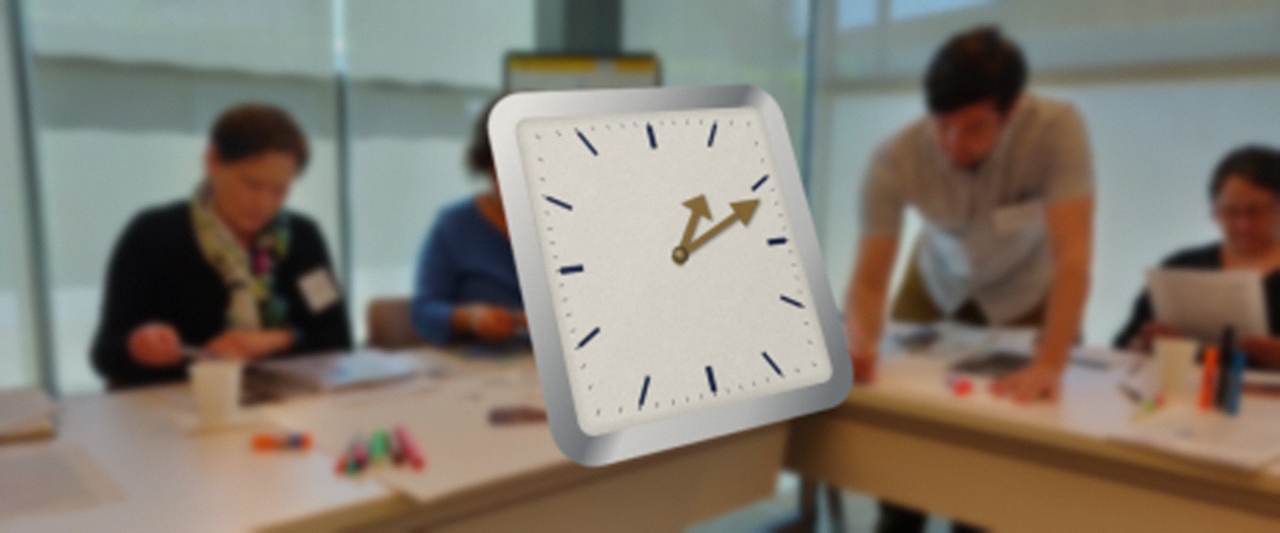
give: {"hour": 1, "minute": 11}
